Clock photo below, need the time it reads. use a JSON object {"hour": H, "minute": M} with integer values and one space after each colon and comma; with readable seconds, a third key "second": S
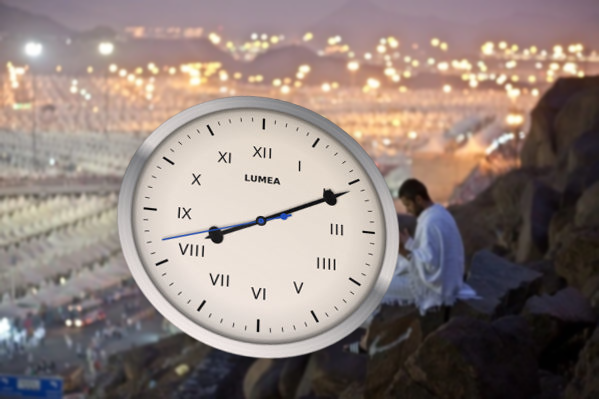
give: {"hour": 8, "minute": 10, "second": 42}
